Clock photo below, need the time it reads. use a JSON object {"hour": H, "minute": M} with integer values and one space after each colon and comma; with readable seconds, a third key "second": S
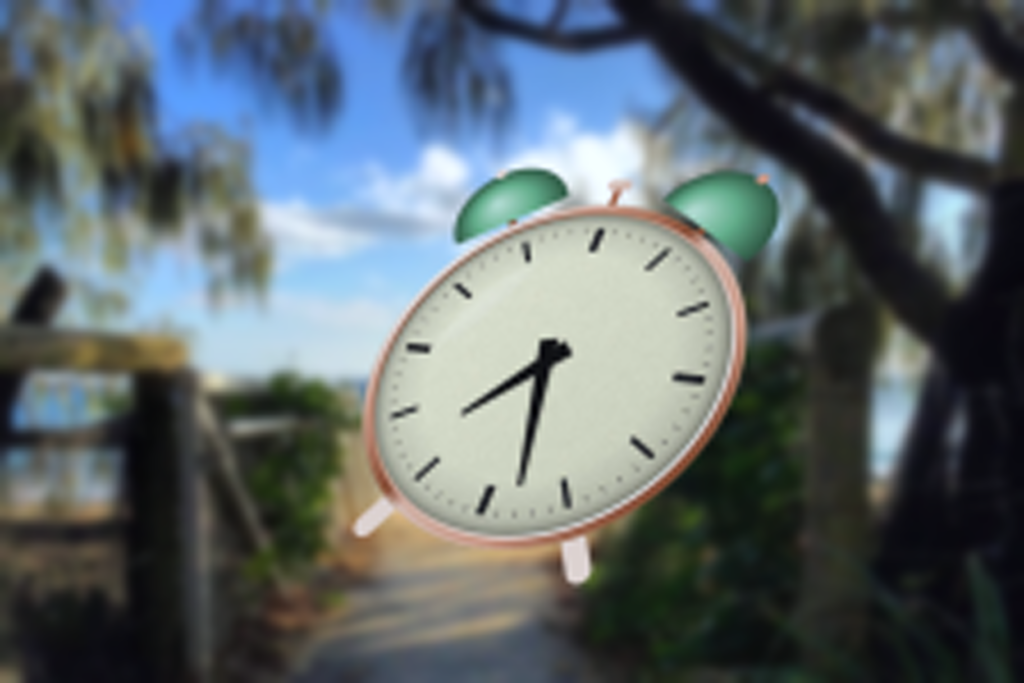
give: {"hour": 7, "minute": 28}
